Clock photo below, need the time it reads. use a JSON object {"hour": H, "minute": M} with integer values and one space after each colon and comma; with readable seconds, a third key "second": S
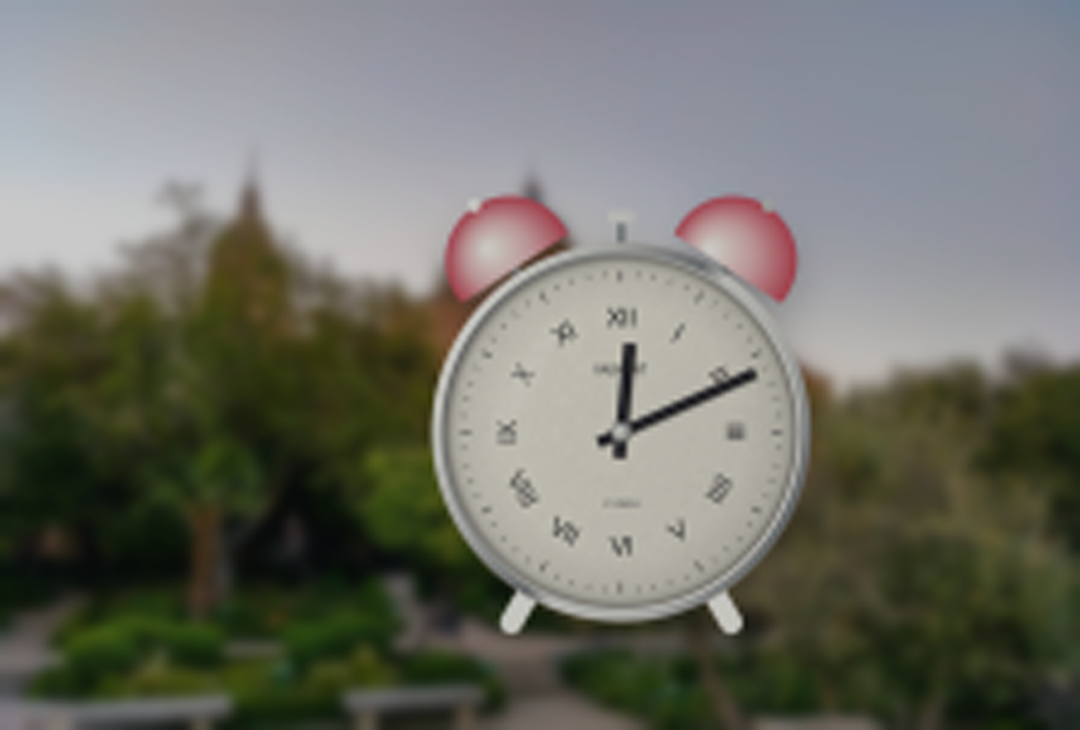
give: {"hour": 12, "minute": 11}
